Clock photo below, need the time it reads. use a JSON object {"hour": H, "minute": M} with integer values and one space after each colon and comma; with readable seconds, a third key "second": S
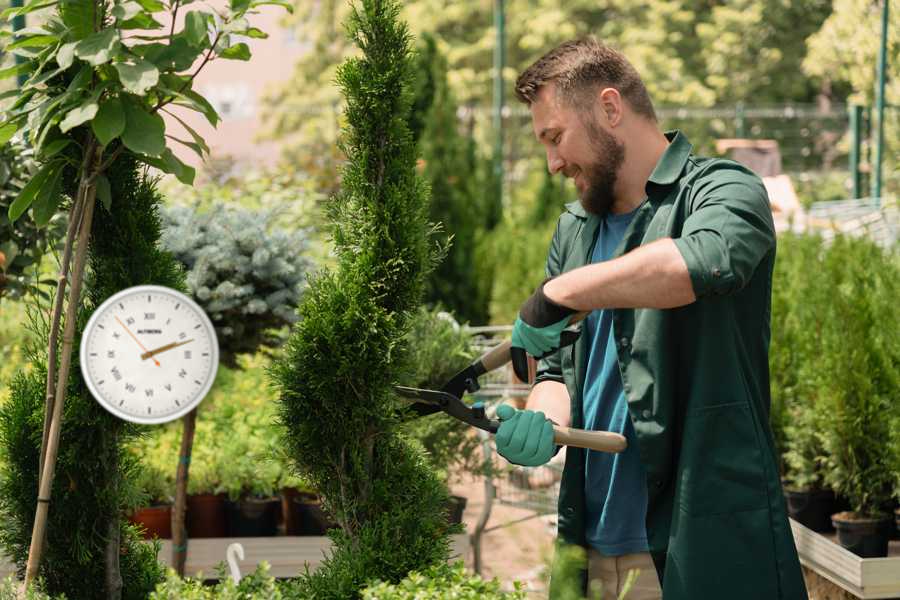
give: {"hour": 2, "minute": 11, "second": 53}
